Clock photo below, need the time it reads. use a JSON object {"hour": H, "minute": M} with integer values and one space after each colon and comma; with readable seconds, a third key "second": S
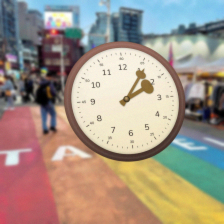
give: {"hour": 2, "minute": 6}
